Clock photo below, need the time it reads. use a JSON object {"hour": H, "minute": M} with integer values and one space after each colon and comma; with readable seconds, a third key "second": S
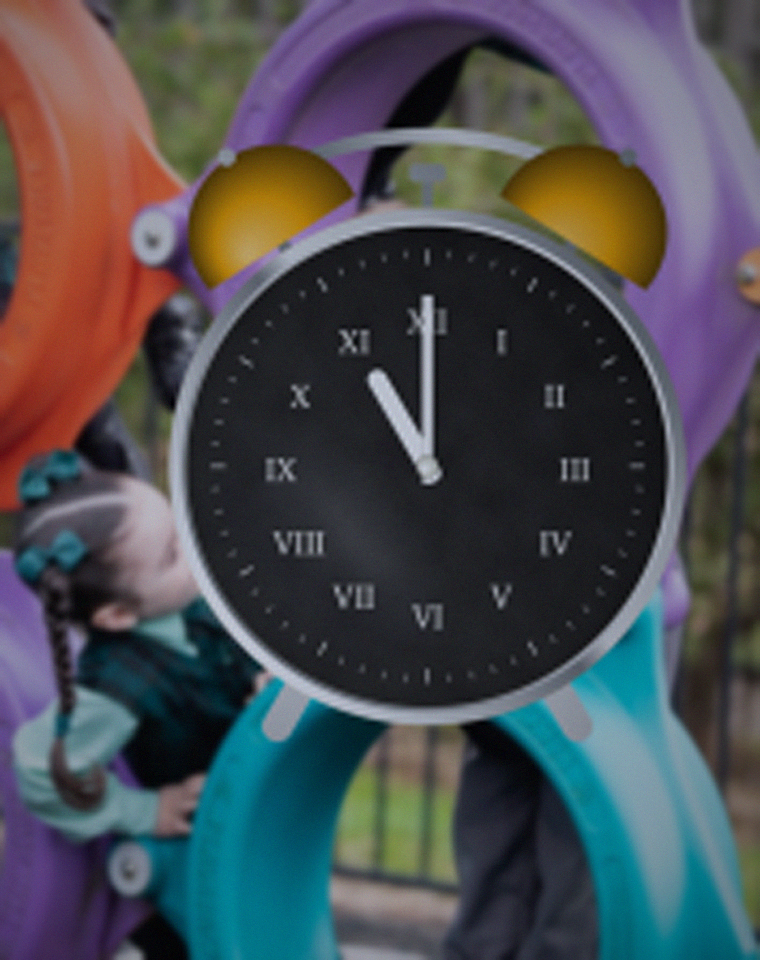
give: {"hour": 11, "minute": 0}
